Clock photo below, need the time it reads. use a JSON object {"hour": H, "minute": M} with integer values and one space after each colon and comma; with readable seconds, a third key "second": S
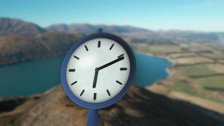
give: {"hour": 6, "minute": 11}
